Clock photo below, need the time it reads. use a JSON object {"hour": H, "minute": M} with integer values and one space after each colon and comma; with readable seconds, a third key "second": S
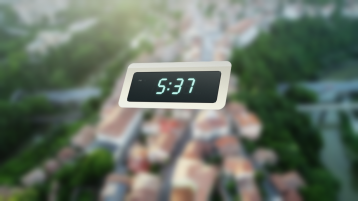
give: {"hour": 5, "minute": 37}
